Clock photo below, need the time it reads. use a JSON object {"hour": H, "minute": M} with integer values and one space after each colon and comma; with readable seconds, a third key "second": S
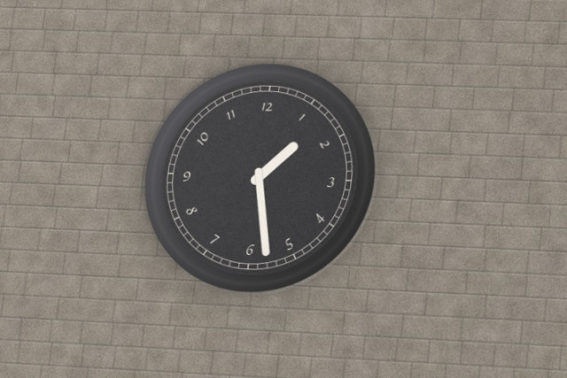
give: {"hour": 1, "minute": 28}
